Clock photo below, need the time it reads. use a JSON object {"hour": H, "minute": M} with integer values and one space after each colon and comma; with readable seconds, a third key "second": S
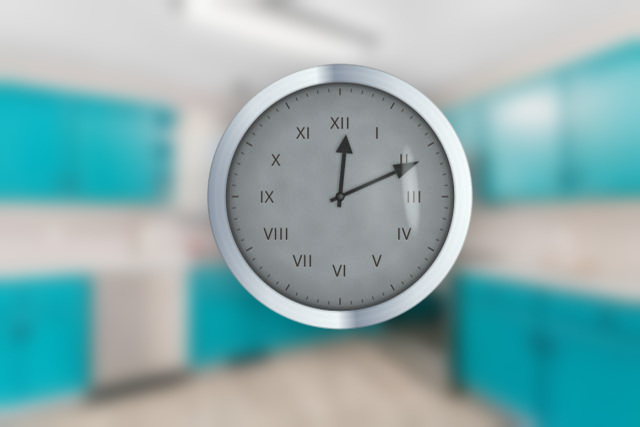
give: {"hour": 12, "minute": 11}
